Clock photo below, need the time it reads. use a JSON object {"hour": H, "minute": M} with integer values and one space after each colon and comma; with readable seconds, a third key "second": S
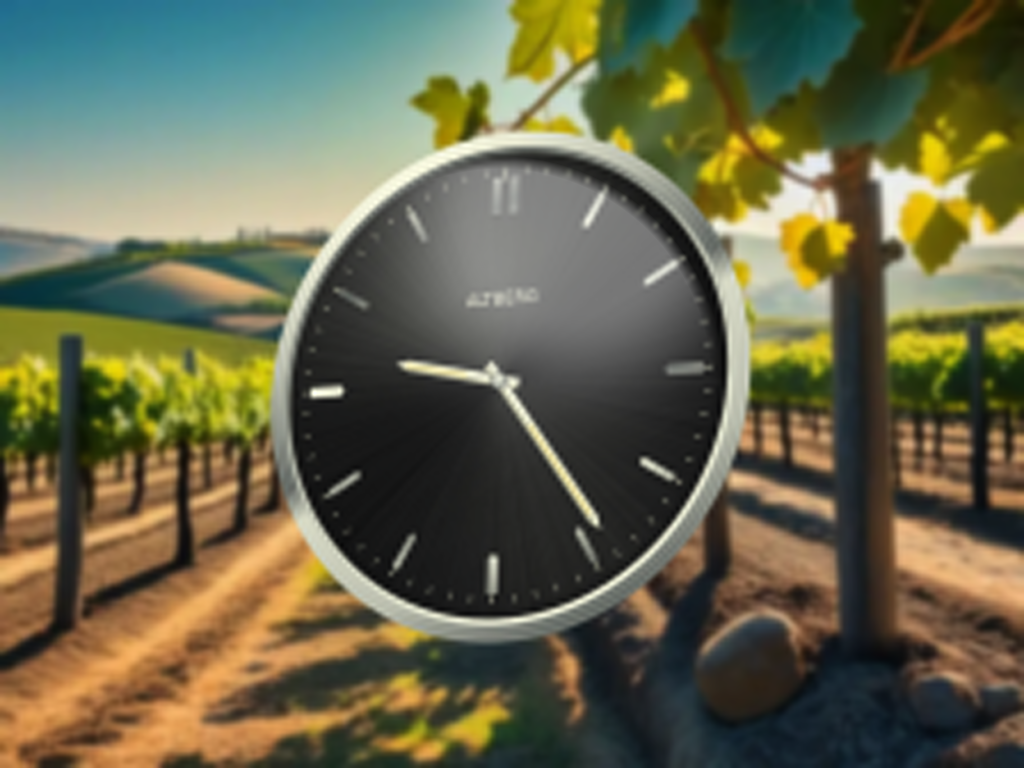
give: {"hour": 9, "minute": 24}
